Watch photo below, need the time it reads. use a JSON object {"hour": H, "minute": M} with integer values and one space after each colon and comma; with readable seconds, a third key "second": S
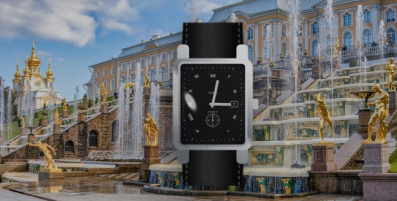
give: {"hour": 3, "minute": 2}
